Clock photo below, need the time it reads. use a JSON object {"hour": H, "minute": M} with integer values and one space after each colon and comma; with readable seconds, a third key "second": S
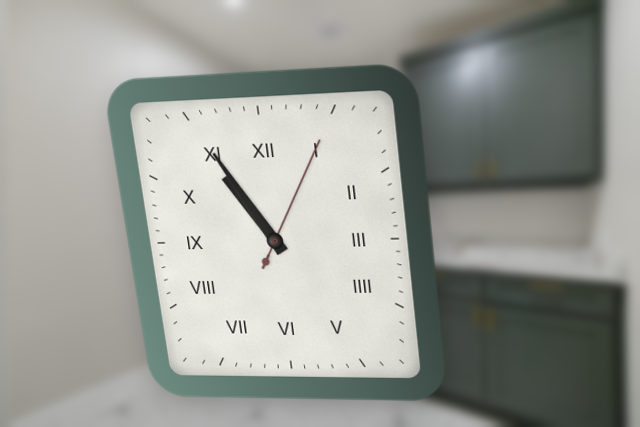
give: {"hour": 10, "minute": 55, "second": 5}
